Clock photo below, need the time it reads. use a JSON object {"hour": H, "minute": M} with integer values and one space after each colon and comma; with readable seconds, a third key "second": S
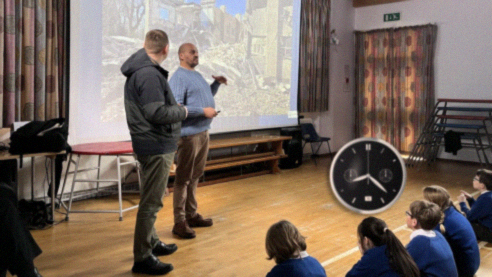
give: {"hour": 8, "minute": 22}
